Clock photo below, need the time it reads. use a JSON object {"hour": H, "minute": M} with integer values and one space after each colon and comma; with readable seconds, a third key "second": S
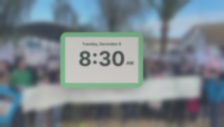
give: {"hour": 8, "minute": 30}
